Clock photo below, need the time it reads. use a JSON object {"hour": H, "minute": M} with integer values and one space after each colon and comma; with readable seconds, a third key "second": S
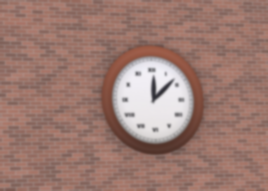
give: {"hour": 12, "minute": 8}
